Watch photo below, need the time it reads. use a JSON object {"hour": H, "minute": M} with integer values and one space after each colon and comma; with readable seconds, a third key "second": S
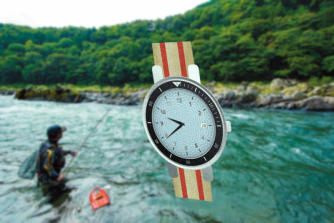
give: {"hour": 9, "minute": 39}
